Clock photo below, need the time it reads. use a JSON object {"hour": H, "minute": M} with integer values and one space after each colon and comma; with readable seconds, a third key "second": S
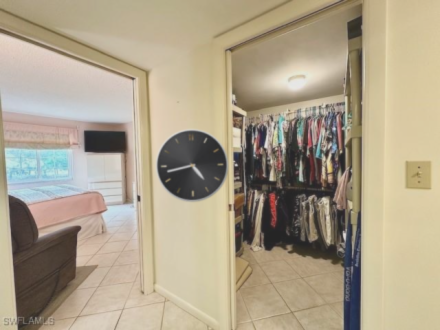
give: {"hour": 4, "minute": 43}
